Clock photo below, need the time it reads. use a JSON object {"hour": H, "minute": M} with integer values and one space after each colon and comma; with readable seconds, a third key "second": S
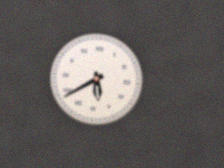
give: {"hour": 5, "minute": 39}
